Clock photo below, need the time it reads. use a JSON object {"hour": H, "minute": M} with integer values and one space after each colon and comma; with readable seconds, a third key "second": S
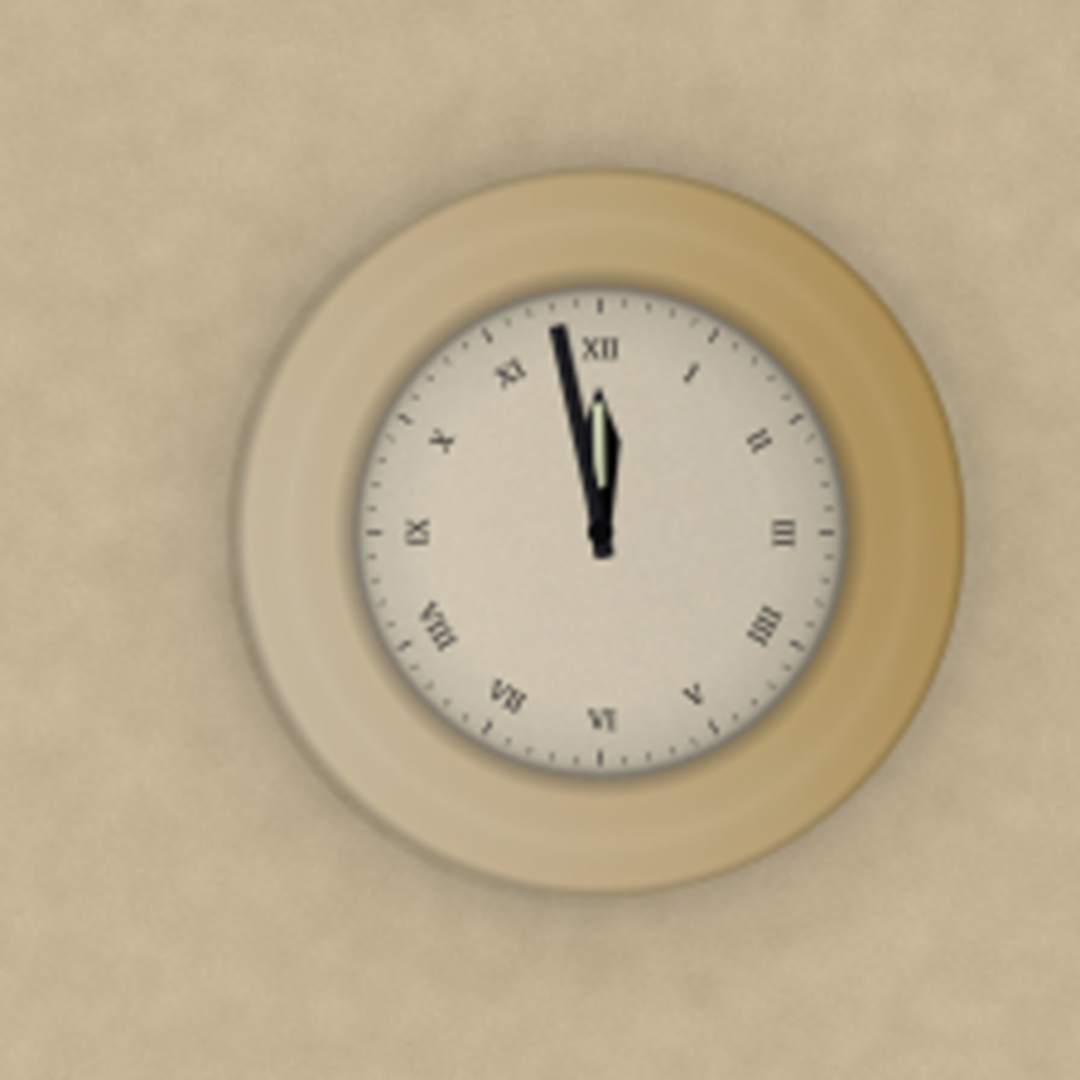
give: {"hour": 11, "minute": 58}
